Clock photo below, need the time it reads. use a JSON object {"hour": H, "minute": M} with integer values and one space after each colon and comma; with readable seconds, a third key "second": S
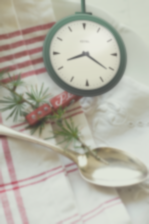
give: {"hour": 8, "minute": 21}
